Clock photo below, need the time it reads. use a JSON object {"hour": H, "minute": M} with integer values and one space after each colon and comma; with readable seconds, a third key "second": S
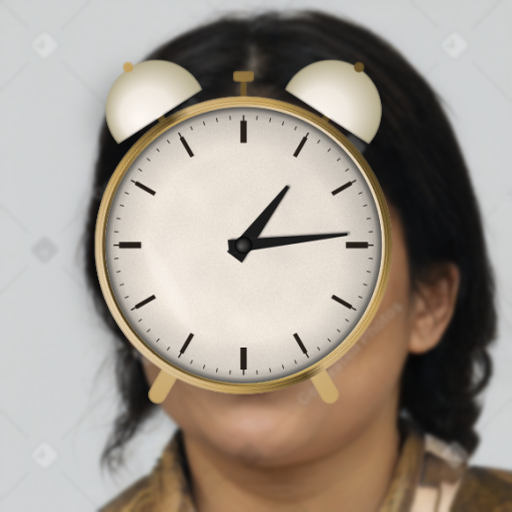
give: {"hour": 1, "minute": 14}
